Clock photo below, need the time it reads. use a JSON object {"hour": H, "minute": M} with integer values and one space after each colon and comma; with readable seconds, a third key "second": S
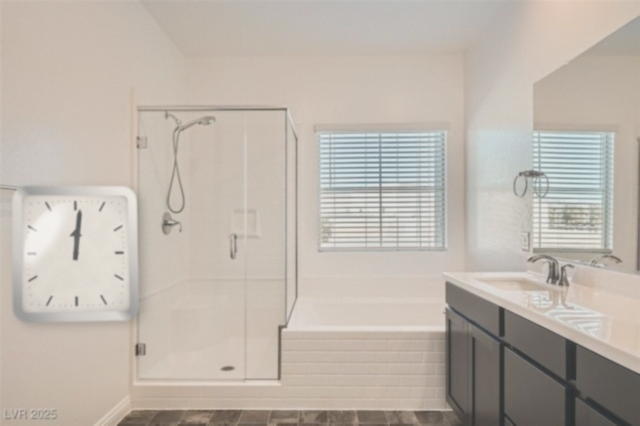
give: {"hour": 12, "minute": 1}
